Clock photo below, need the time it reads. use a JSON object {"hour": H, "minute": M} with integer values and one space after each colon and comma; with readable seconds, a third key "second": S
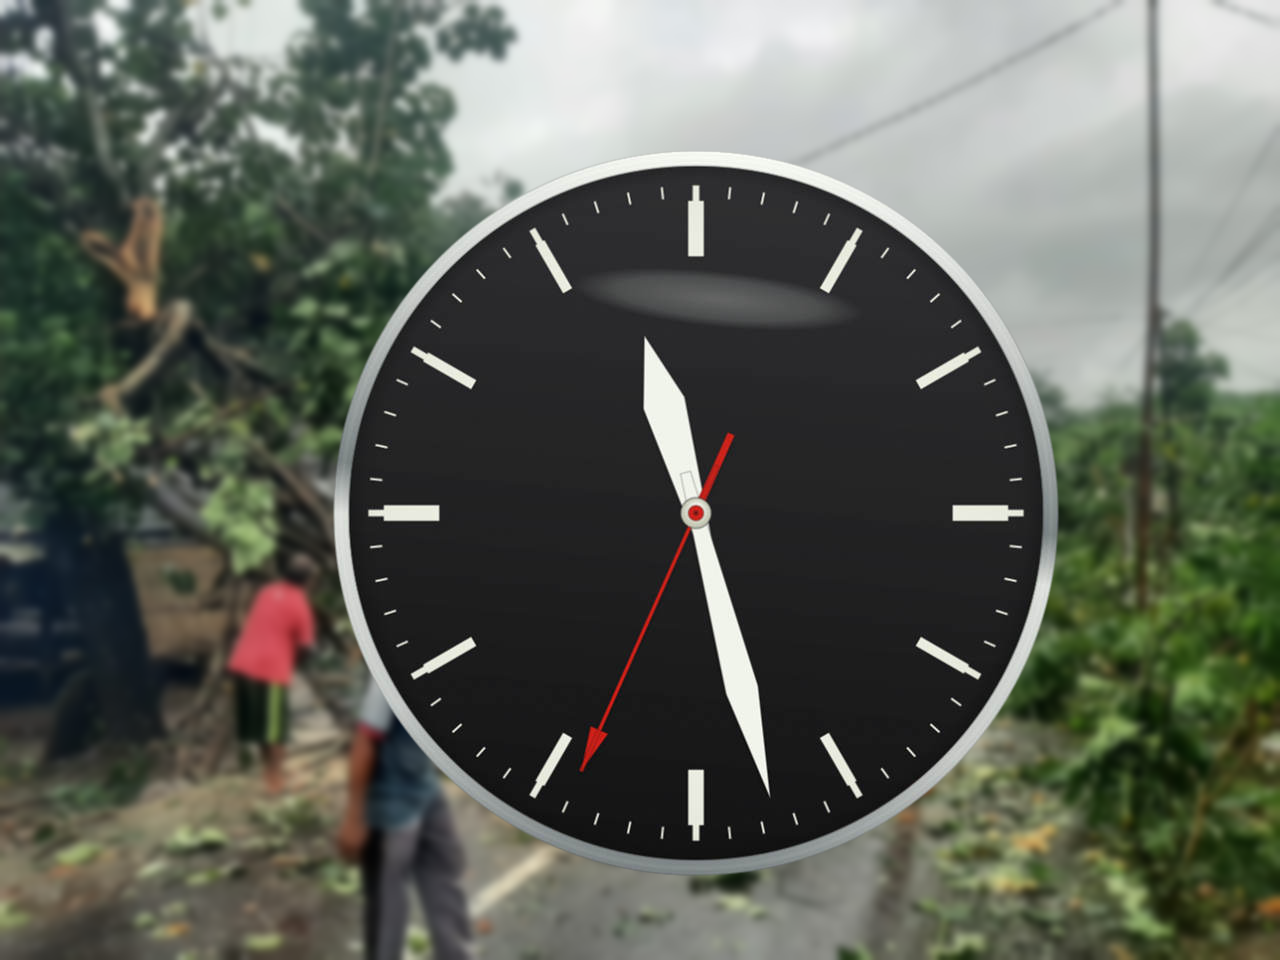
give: {"hour": 11, "minute": 27, "second": 34}
